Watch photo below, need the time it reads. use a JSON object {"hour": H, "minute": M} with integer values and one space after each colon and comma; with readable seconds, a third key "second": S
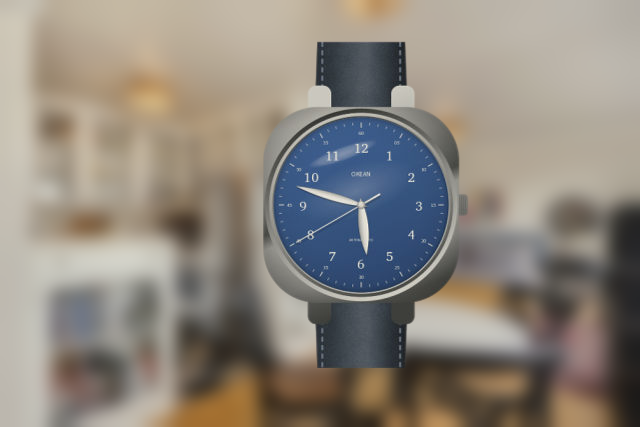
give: {"hour": 5, "minute": 47, "second": 40}
